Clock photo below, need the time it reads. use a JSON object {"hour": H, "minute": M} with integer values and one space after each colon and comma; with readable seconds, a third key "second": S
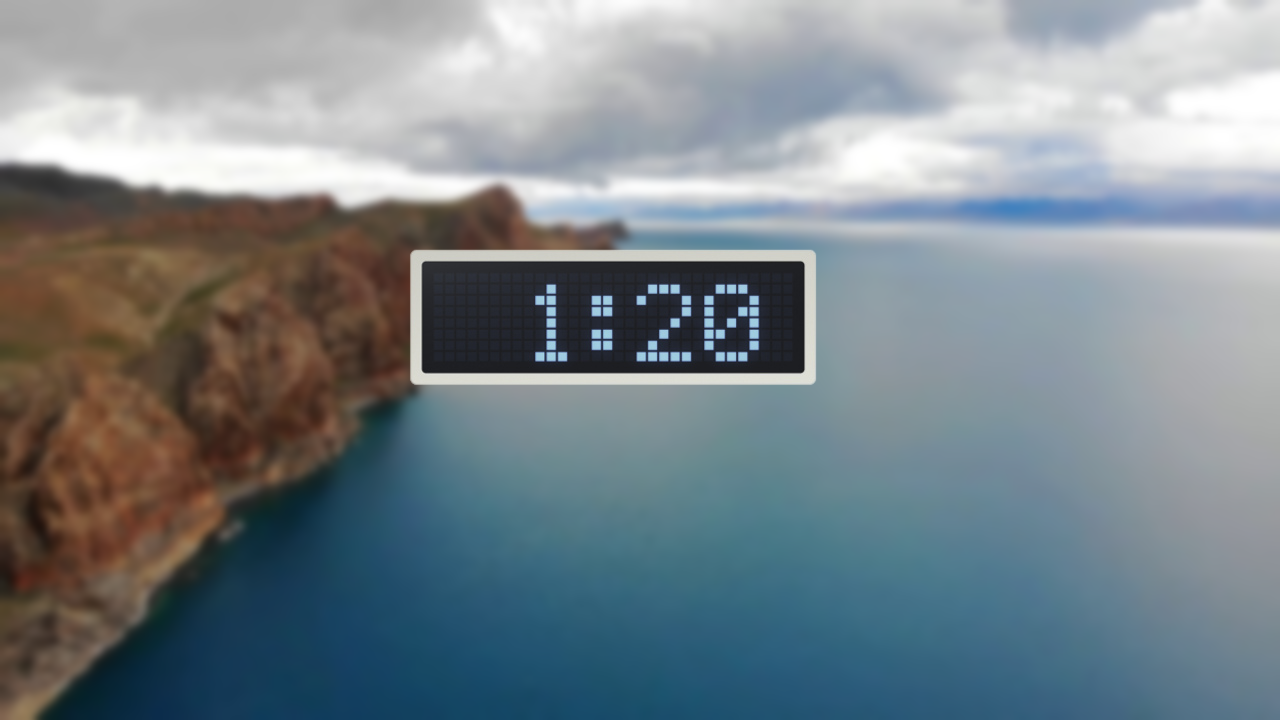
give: {"hour": 1, "minute": 20}
